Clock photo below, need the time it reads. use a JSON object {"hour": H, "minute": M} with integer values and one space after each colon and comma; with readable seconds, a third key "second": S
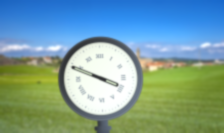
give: {"hour": 3, "minute": 49}
